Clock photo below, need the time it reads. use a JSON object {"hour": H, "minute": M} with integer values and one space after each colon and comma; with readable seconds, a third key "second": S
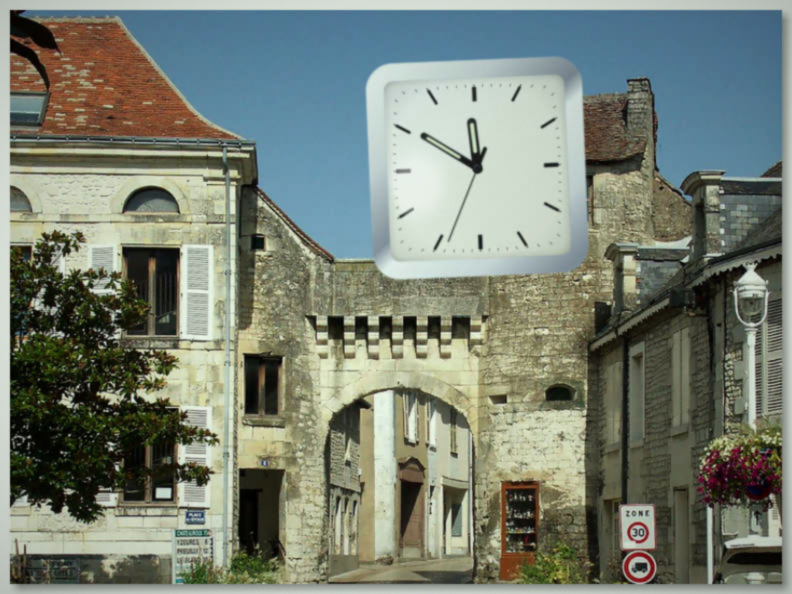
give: {"hour": 11, "minute": 50, "second": 34}
